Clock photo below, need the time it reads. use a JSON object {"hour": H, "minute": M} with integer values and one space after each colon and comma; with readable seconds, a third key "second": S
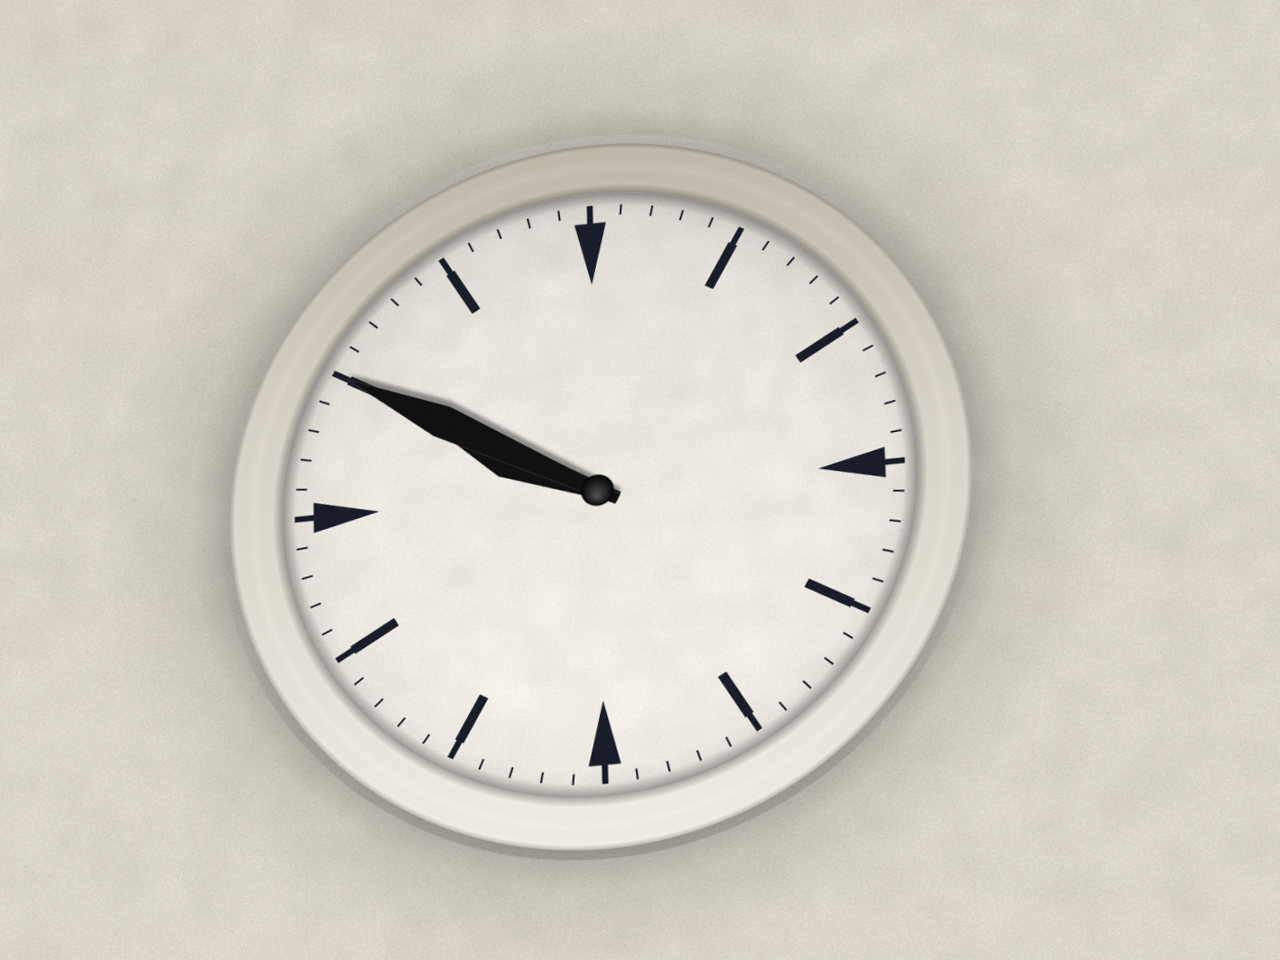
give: {"hour": 9, "minute": 50}
